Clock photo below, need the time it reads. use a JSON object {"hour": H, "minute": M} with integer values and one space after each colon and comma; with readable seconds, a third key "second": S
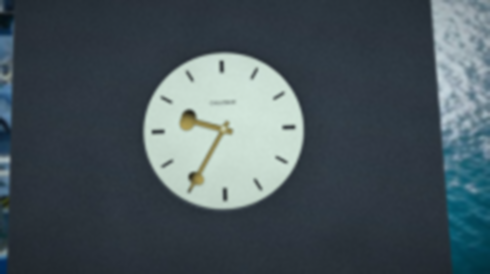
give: {"hour": 9, "minute": 35}
